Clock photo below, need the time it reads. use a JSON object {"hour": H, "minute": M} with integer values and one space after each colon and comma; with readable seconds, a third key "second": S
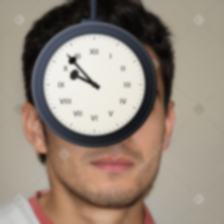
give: {"hour": 9, "minute": 53}
